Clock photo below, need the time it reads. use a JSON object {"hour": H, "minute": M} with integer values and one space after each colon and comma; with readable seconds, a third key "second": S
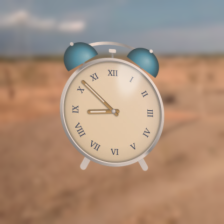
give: {"hour": 8, "minute": 52}
